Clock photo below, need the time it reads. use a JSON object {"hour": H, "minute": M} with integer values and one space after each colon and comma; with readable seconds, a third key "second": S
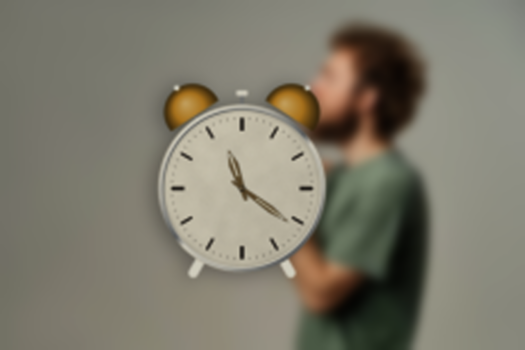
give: {"hour": 11, "minute": 21}
